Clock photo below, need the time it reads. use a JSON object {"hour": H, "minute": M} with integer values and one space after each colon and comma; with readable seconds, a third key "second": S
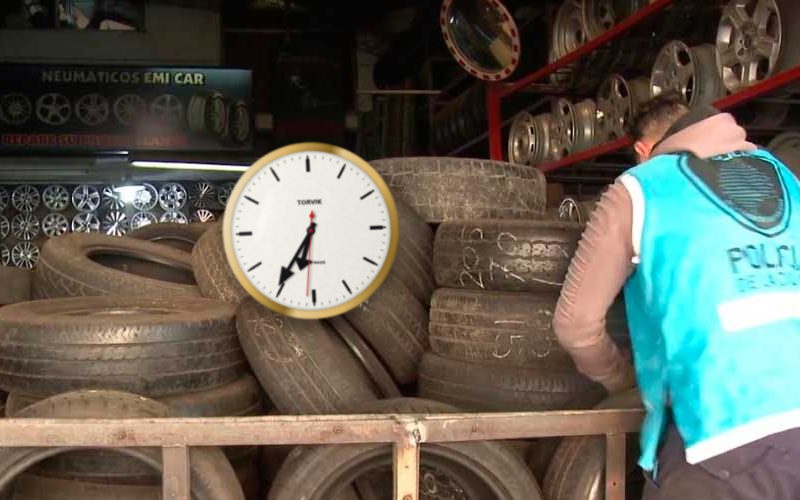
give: {"hour": 6, "minute": 35, "second": 31}
